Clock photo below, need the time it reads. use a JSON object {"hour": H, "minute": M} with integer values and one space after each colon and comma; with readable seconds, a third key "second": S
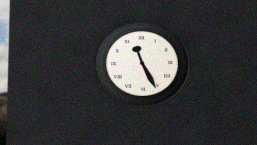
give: {"hour": 11, "minute": 26}
